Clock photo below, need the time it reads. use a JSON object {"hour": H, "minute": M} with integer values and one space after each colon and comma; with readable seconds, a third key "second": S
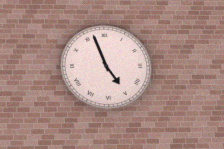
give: {"hour": 4, "minute": 57}
